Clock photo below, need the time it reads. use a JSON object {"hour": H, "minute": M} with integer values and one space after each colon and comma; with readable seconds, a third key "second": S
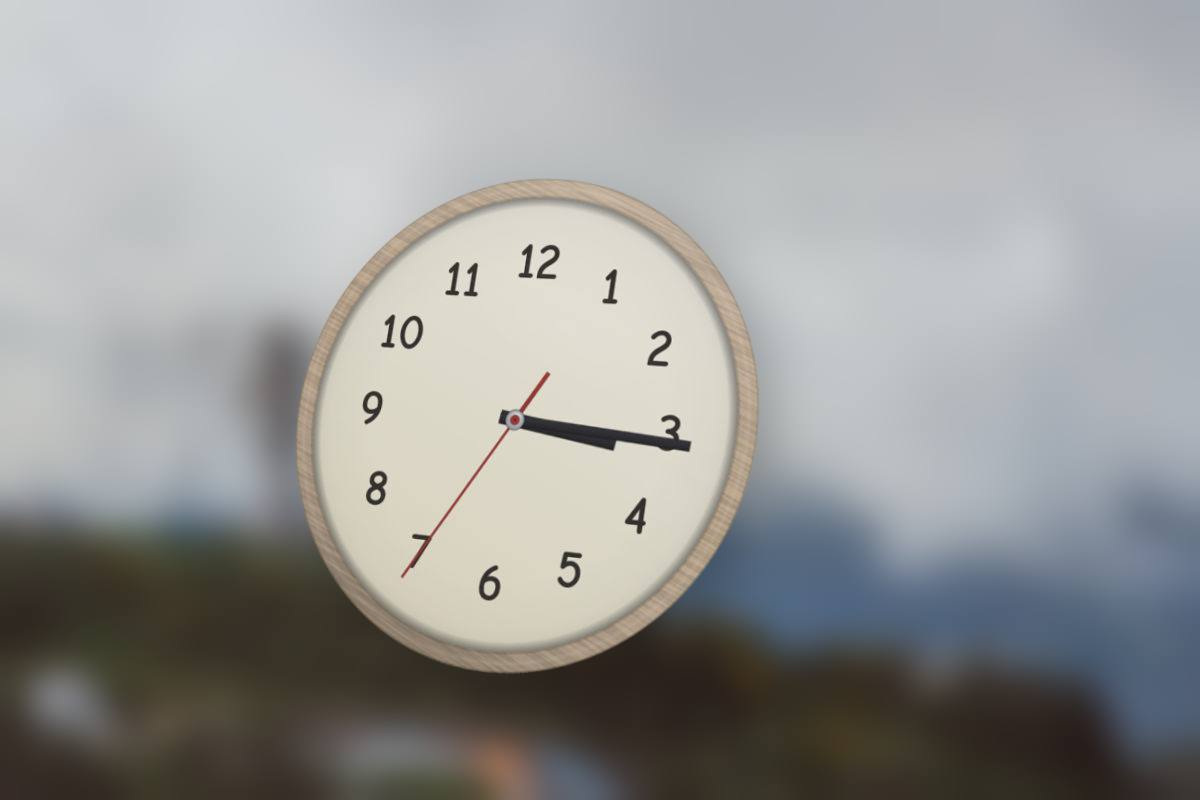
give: {"hour": 3, "minute": 15, "second": 35}
